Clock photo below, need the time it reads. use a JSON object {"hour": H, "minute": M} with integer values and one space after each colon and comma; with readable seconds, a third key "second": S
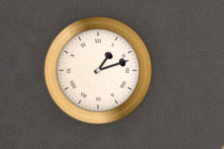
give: {"hour": 1, "minute": 12}
